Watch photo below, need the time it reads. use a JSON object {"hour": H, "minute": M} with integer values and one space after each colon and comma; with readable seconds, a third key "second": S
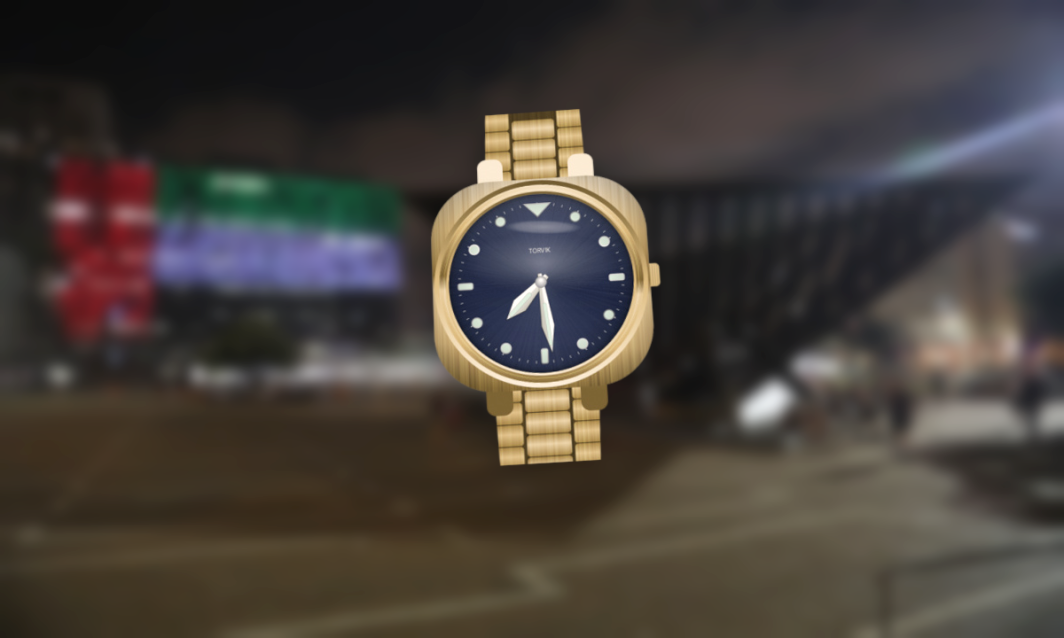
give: {"hour": 7, "minute": 29}
